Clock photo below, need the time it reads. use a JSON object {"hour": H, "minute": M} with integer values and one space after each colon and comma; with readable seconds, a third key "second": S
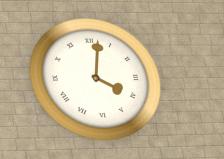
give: {"hour": 4, "minute": 2}
